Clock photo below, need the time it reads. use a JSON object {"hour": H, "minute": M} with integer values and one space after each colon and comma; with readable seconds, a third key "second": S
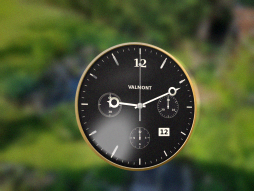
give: {"hour": 9, "minute": 11}
